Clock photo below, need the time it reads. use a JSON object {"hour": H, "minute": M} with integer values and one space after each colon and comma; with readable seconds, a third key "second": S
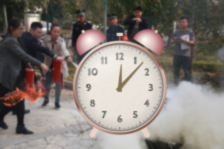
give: {"hour": 12, "minute": 7}
